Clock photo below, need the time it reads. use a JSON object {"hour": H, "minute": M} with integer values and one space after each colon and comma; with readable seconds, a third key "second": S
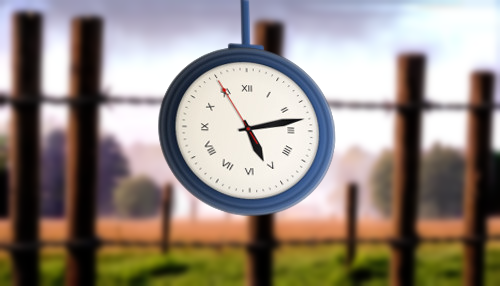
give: {"hour": 5, "minute": 12, "second": 55}
